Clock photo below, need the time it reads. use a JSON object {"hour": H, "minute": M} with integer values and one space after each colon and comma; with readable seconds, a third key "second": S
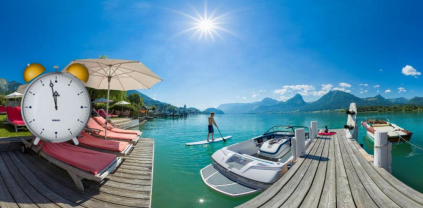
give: {"hour": 11, "minute": 58}
